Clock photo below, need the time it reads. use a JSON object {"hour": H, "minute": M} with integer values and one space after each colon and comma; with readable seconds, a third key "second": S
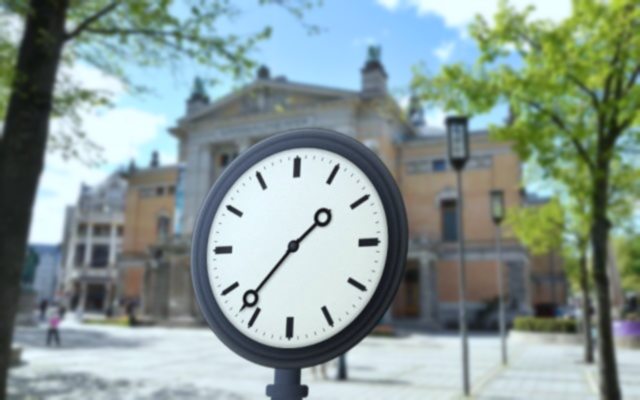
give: {"hour": 1, "minute": 37}
